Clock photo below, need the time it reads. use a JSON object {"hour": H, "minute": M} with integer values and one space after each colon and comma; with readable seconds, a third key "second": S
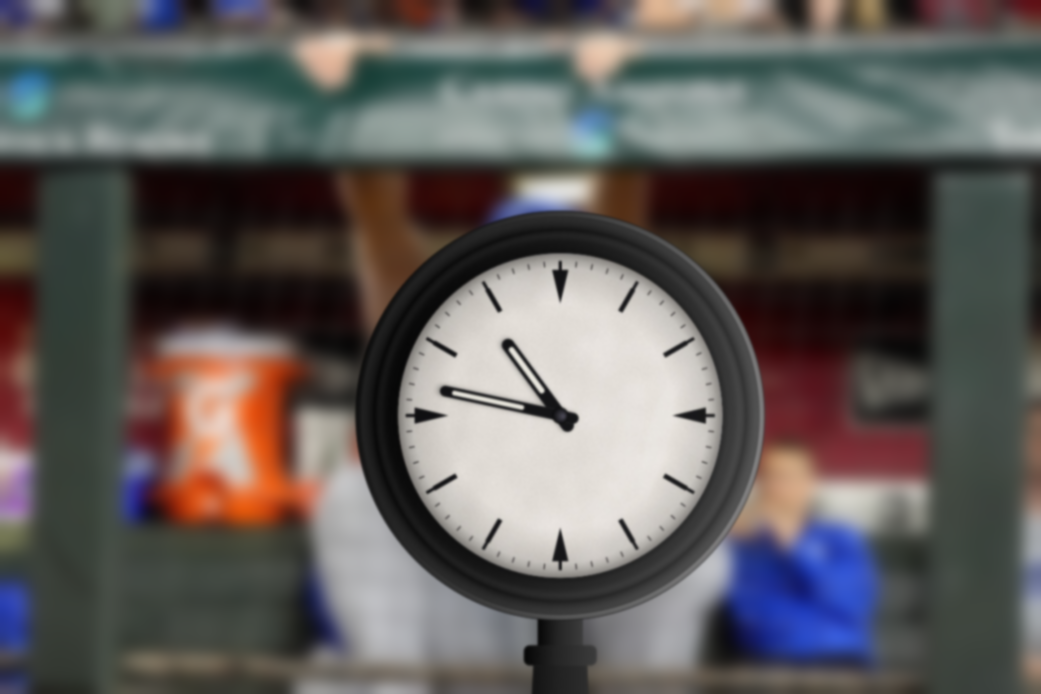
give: {"hour": 10, "minute": 47}
